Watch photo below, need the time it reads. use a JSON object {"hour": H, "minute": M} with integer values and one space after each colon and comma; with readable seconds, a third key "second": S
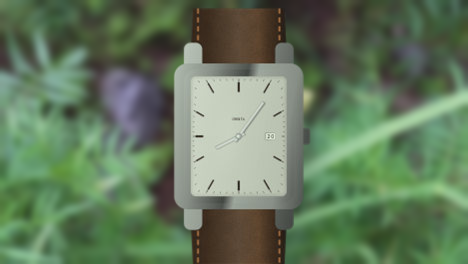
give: {"hour": 8, "minute": 6}
